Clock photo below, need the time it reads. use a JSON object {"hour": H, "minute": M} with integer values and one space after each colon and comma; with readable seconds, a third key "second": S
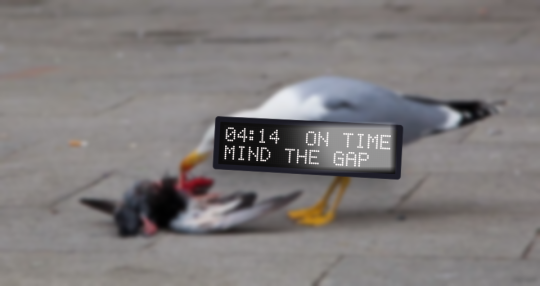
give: {"hour": 4, "minute": 14}
